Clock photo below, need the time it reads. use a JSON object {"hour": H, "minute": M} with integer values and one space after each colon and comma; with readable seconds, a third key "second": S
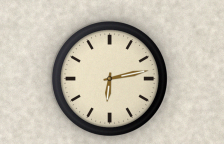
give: {"hour": 6, "minute": 13}
